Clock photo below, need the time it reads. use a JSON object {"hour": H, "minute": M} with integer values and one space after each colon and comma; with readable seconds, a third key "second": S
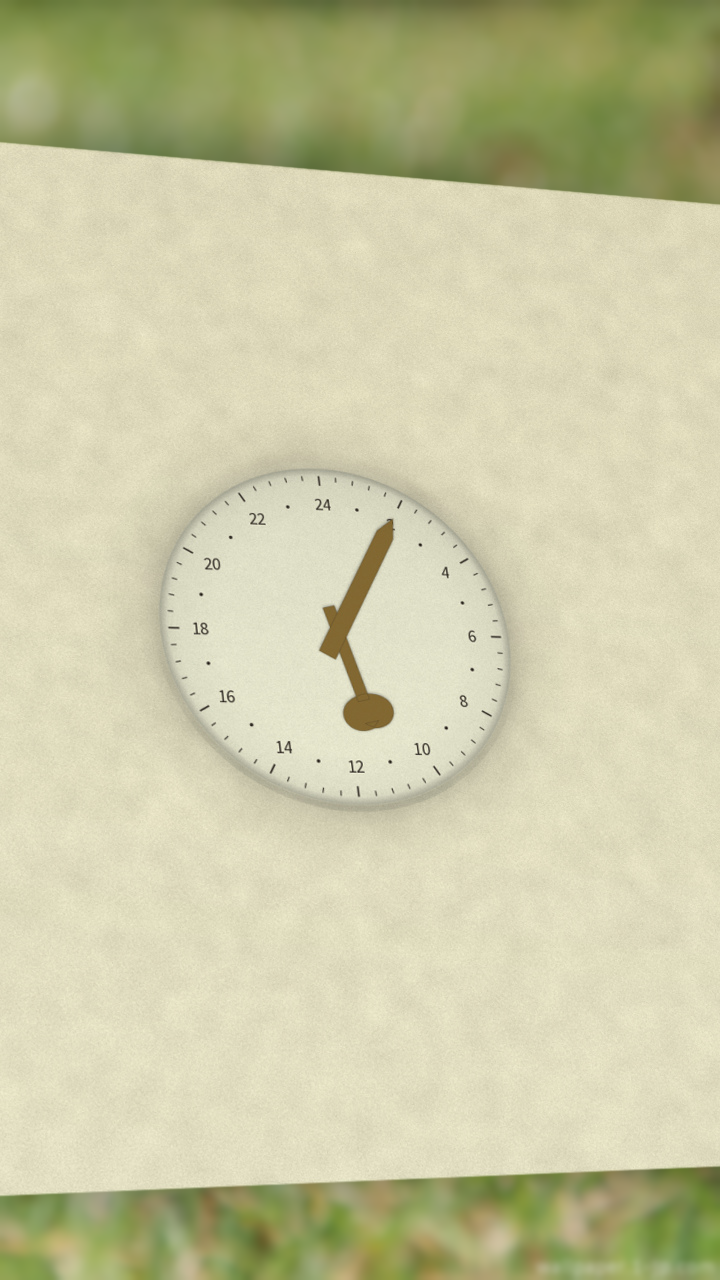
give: {"hour": 11, "minute": 5}
